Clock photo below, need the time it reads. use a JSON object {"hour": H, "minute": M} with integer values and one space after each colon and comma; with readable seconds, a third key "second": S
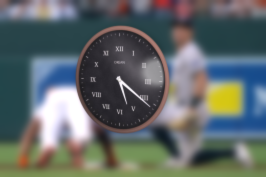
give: {"hour": 5, "minute": 21}
